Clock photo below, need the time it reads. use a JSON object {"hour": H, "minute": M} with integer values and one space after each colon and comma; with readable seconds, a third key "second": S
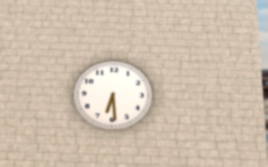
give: {"hour": 6, "minute": 29}
